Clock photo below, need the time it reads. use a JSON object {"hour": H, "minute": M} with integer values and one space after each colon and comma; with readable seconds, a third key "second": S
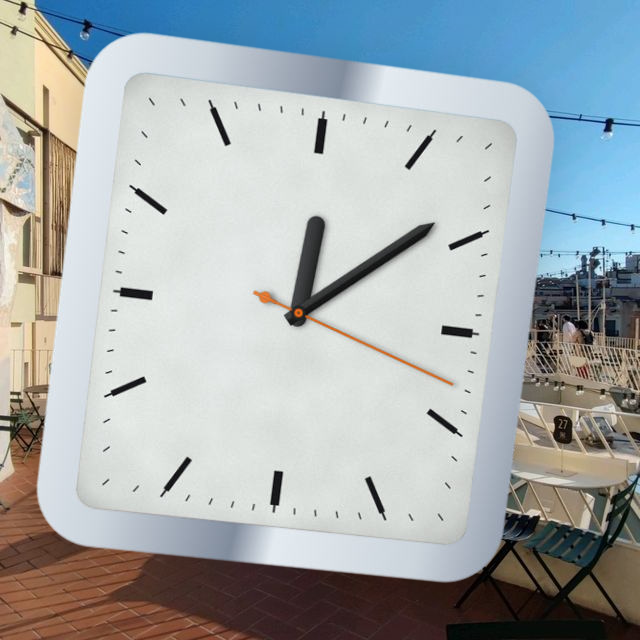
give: {"hour": 12, "minute": 8, "second": 18}
